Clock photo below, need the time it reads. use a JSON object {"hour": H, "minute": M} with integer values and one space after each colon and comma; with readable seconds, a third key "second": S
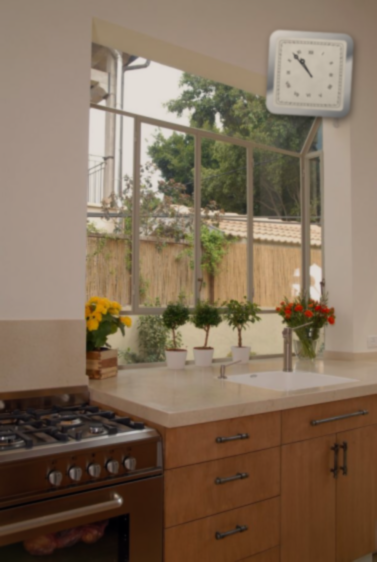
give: {"hour": 10, "minute": 53}
